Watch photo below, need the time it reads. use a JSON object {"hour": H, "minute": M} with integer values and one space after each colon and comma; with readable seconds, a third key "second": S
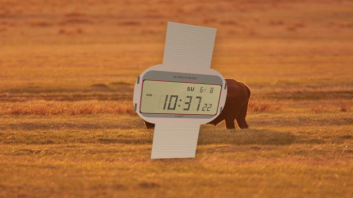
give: {"hour": 10, "minute": 37, "second": 22}
